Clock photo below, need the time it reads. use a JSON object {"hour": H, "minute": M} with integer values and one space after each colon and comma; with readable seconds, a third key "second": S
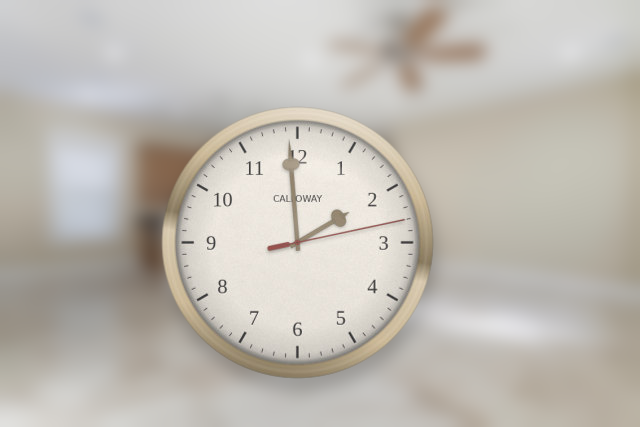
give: {"hour": 1, "minute": 59, "second": 13}
